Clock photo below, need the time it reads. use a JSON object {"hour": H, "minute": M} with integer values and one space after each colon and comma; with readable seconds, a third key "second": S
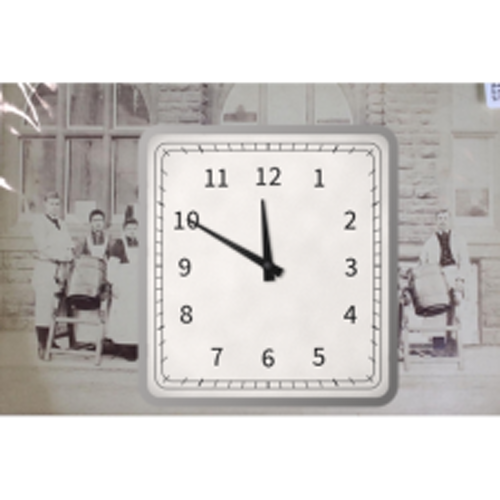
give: {"hour": 11, "minute": 50}
